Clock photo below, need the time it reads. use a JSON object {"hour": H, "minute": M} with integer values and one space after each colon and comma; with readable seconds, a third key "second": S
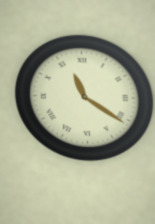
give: {"hour": 11, "minute": 21}
